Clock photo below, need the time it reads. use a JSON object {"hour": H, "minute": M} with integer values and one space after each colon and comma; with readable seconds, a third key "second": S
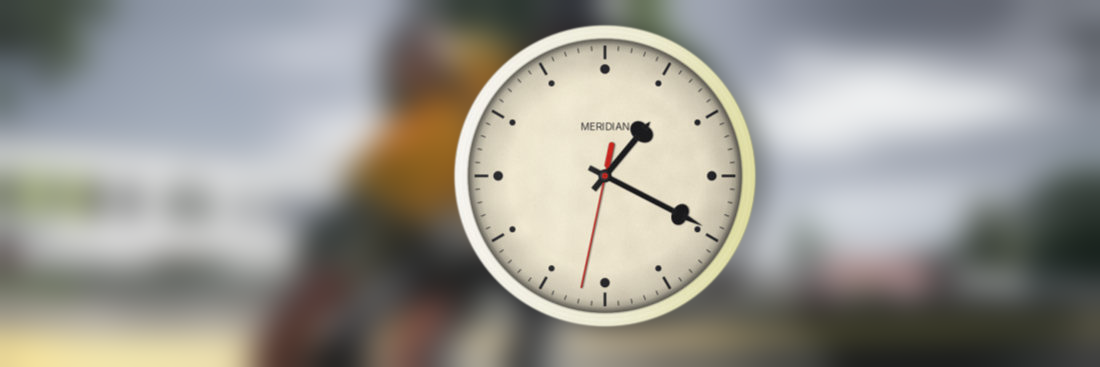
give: {"hour": 1, "minute": 19, "second": 32}
